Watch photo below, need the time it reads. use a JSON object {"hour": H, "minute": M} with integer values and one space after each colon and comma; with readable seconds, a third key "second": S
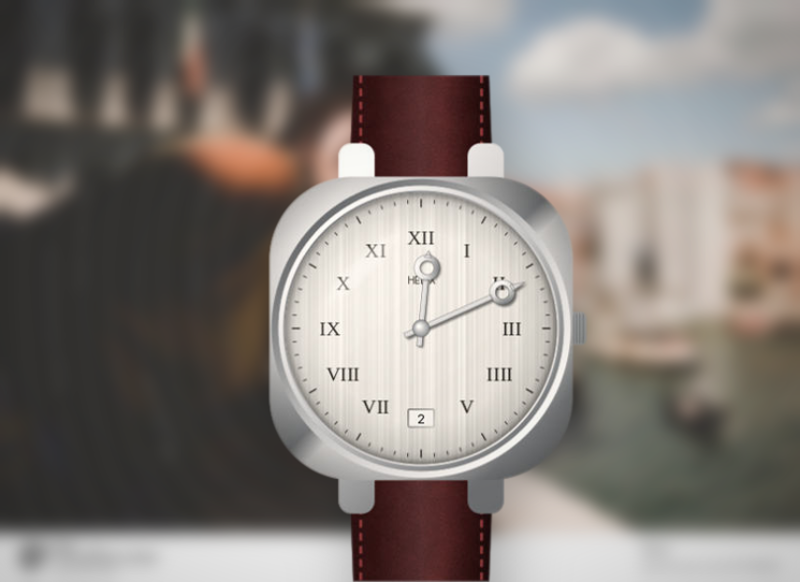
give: {"hour": 12, "minute": 11}
